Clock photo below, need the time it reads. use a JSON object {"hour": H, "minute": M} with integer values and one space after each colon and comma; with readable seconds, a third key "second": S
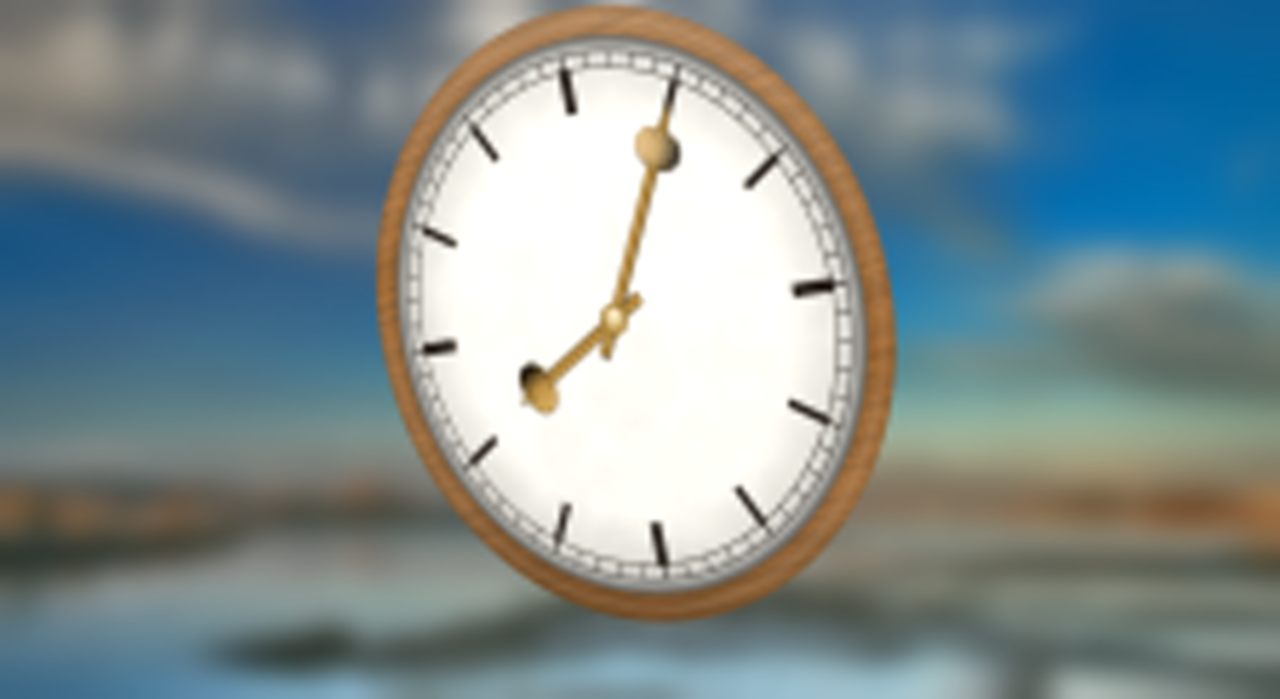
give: {"hour": 8, "minute": 5}
